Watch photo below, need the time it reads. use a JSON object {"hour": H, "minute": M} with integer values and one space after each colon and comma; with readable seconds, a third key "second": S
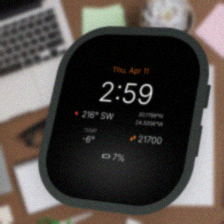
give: {"hour": 2, "minute": 59}
